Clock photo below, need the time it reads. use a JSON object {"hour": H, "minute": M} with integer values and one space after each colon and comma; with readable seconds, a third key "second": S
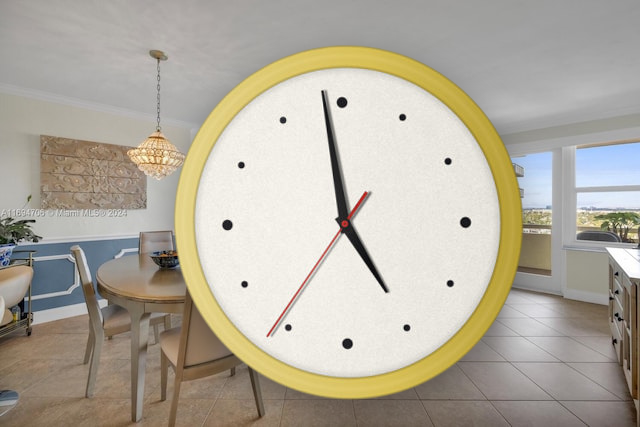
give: {"hour": 4, "minute": 58, "second": 36}
